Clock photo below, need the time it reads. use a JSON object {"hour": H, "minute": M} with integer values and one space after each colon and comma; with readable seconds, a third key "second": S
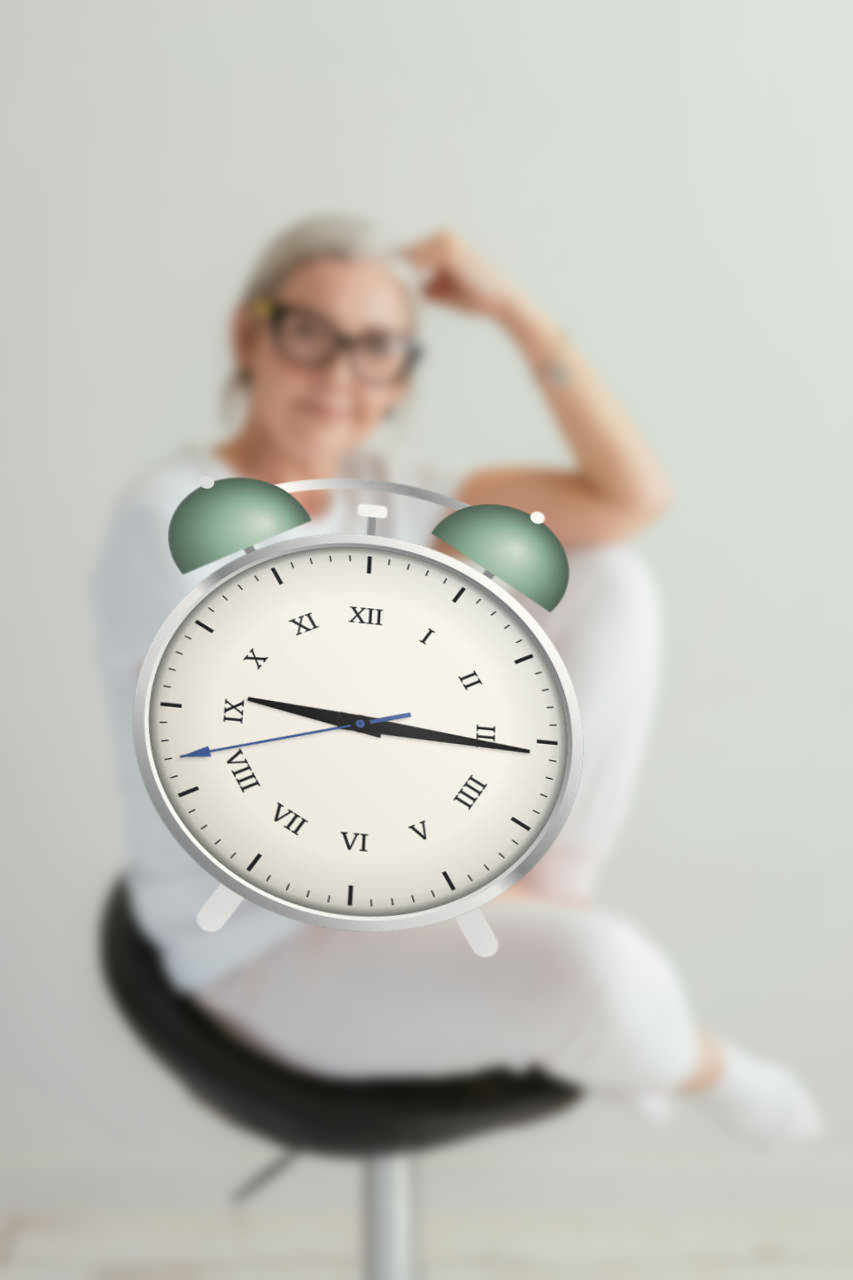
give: {"hour": 9, "minute": 15, "second": 42}
